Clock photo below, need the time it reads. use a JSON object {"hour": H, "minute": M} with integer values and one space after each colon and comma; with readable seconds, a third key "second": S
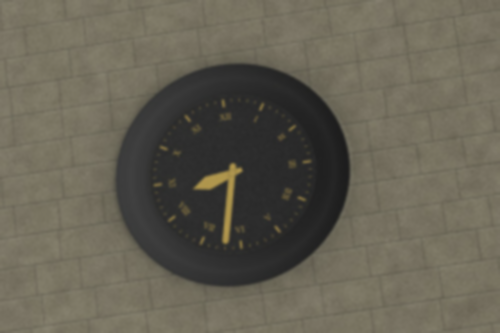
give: {"hour": 8, "minute": 32}
